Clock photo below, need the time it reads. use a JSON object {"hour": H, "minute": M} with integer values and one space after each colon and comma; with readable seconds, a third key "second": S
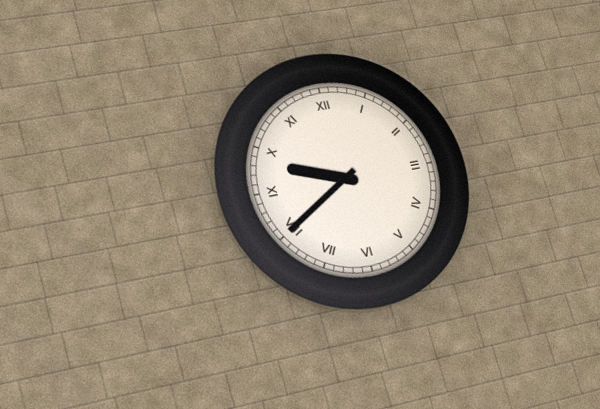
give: {"hour": 9, "minute": 40}
